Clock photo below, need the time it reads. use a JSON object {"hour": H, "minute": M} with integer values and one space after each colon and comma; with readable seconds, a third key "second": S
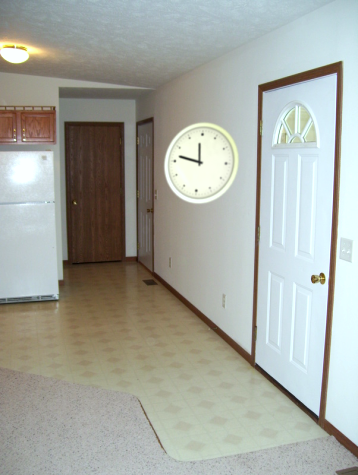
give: {"hour": 11, "minute": 47}
